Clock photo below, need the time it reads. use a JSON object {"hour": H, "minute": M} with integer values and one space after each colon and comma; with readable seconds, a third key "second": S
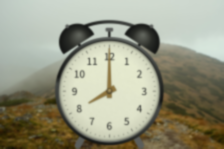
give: {"hour": 8, "minute": 0}
